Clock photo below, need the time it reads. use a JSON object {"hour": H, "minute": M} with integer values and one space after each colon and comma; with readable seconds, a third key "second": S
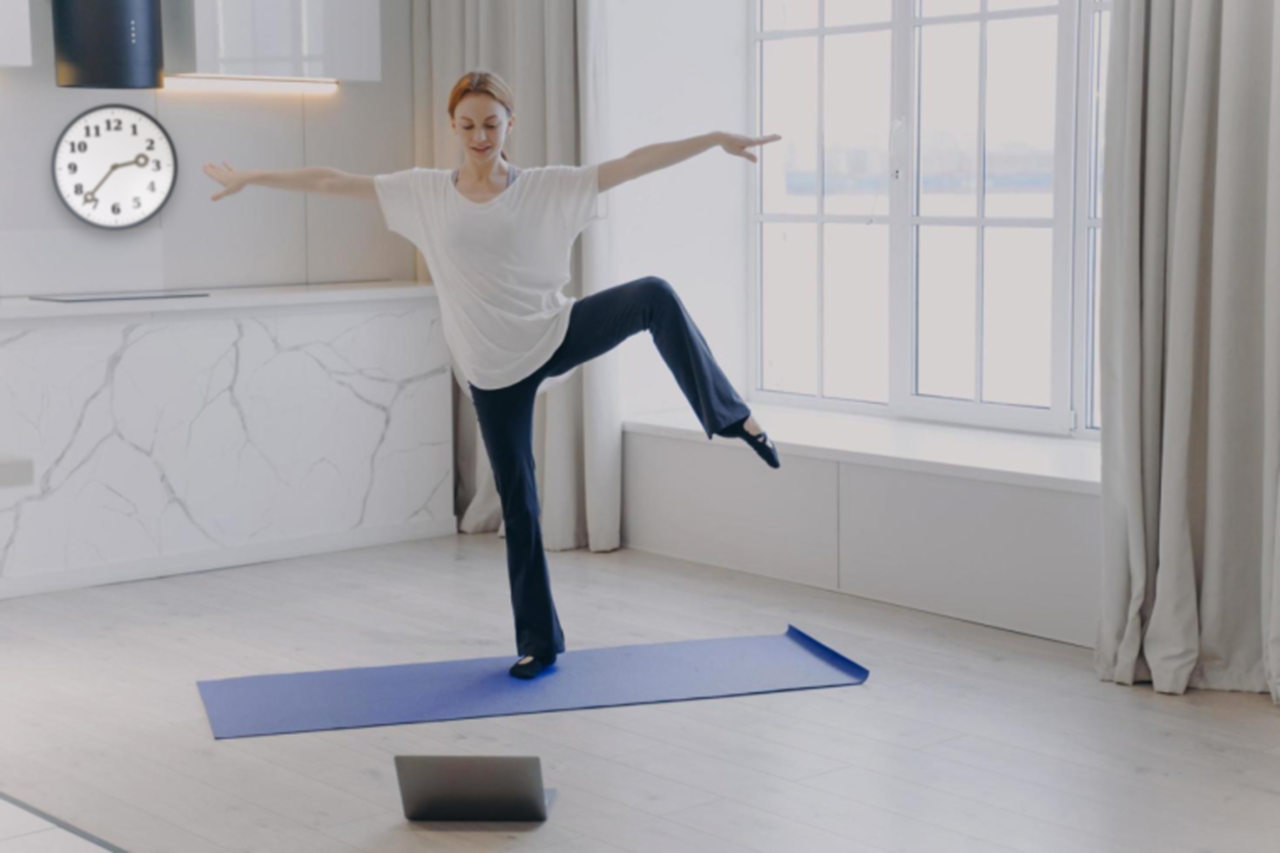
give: {"hour": 2, "minute": 37}
